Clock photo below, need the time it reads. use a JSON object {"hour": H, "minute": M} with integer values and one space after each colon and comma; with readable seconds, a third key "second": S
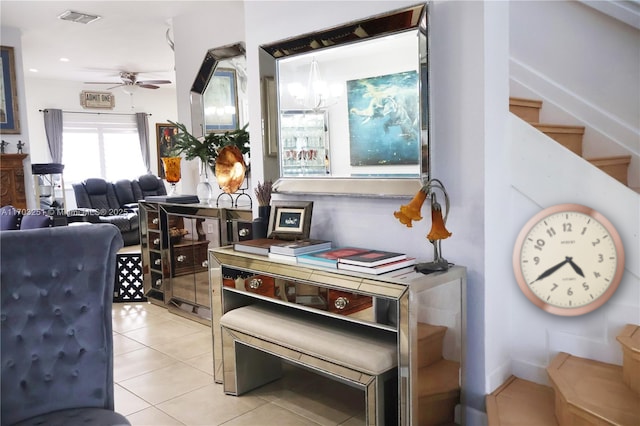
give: {"hour": 4, "minute": 40}
